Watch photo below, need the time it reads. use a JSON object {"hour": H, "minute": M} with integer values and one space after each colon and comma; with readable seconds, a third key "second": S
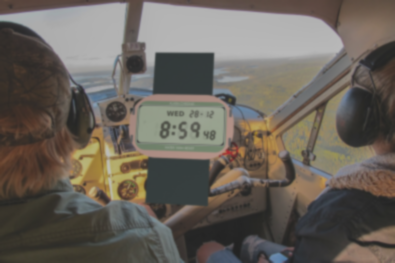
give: {"hour": 8, "minute": 59}
